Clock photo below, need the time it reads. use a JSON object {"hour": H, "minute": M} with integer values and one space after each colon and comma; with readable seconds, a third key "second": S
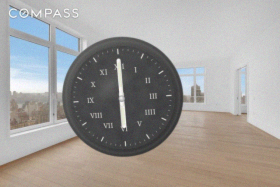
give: {"hour": 6, "minute": 0}
